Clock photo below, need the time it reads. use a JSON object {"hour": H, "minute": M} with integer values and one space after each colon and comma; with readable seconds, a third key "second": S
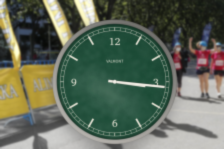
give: {"hour": 3, "minute": 16}
